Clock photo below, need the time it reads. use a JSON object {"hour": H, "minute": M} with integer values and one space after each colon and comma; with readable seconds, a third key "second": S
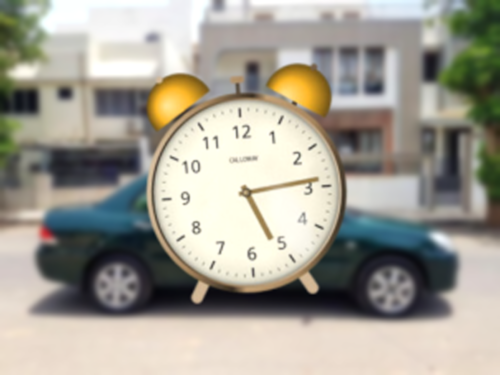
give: {"hour": 5, "minute": 14}
